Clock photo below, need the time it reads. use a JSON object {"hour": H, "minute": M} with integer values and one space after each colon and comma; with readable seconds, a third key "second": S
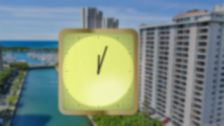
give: {"hour": 12, "minute": 3}
